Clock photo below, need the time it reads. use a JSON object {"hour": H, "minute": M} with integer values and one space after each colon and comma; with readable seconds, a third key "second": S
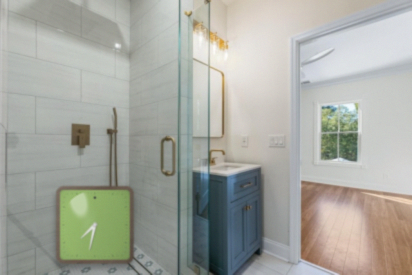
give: {"hour": 7, "minute": 32}
